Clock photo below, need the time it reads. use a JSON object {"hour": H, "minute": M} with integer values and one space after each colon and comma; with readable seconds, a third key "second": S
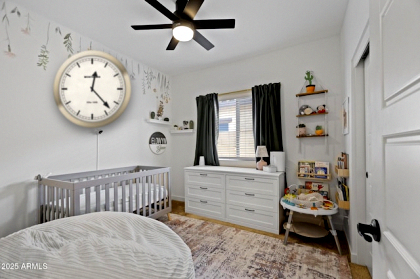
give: {"hour": 12, "minute": 23}
